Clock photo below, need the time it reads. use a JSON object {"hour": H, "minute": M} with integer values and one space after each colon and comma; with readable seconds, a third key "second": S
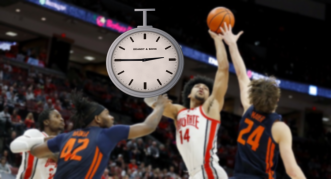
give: {"hour": 2, "minute": 45}
